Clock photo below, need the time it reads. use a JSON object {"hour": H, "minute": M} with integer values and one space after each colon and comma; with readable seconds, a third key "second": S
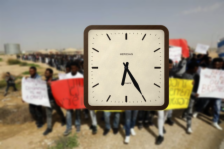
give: {"hour": 6, "minute": 25}
